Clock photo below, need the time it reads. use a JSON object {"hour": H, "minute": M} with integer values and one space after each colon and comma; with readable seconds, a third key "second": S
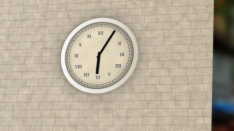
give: {"hour": 6, "minute": 5}
